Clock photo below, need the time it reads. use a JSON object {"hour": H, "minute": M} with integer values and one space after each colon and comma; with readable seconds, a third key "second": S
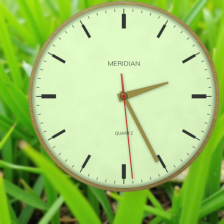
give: {"hour": 2, "minute": 25, "second": 29}
